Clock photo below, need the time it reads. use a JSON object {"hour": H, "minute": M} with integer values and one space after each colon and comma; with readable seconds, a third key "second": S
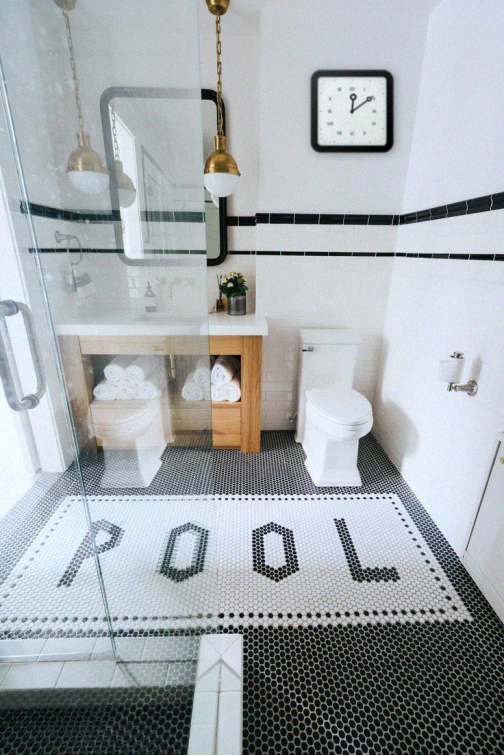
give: {"hour": 12, "minute": 9}
